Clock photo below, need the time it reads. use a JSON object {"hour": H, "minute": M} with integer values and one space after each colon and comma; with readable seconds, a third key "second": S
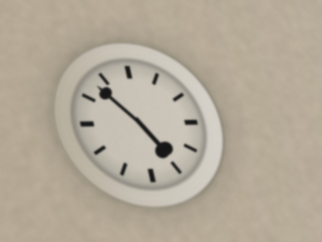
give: {"hour": 4, "minute": 53}
